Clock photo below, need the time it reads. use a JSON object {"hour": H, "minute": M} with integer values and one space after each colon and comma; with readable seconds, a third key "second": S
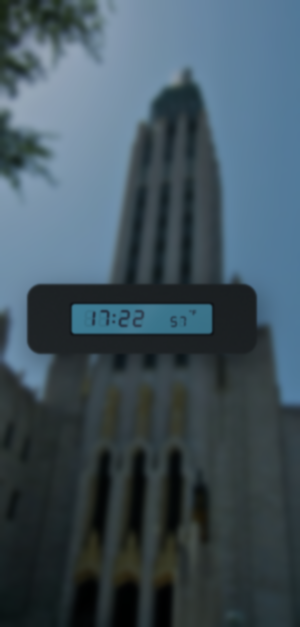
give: {"hour": 17, "minute": 22}
